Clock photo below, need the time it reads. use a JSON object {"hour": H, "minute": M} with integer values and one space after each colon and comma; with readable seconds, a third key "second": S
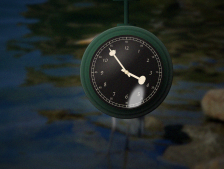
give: {"hour": 3, "minute": 54}
